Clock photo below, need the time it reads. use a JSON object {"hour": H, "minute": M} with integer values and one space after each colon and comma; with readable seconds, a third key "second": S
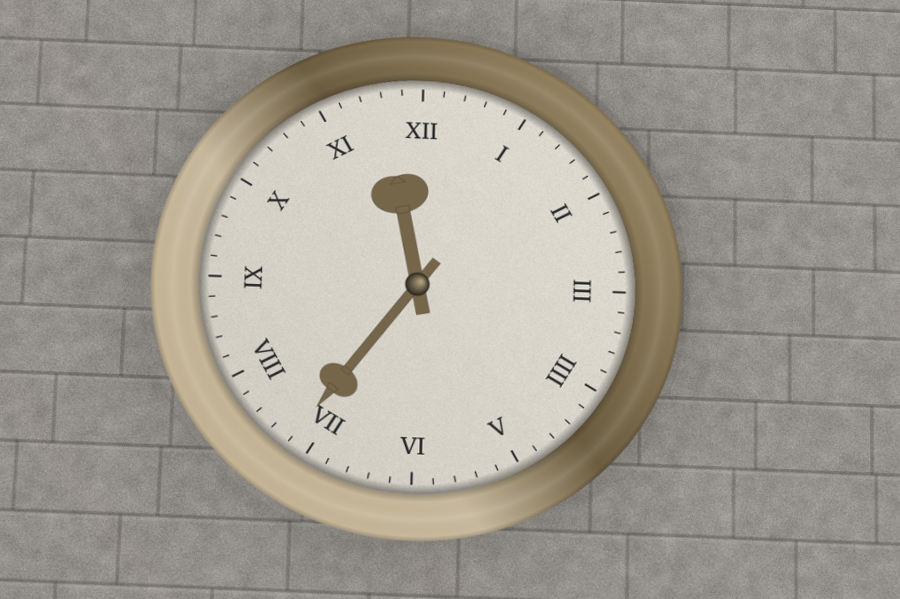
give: {"hour": 11, "minute": 36}
